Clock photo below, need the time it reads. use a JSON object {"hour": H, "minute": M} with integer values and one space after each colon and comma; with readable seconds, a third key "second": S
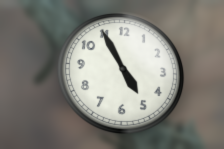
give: {"hour": 4, "minute": 55}
